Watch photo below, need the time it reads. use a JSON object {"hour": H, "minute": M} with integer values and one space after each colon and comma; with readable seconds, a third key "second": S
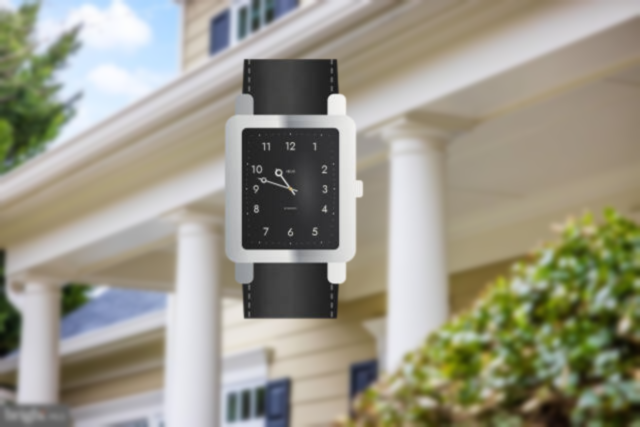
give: {"hour": 10, "minute": 48}
